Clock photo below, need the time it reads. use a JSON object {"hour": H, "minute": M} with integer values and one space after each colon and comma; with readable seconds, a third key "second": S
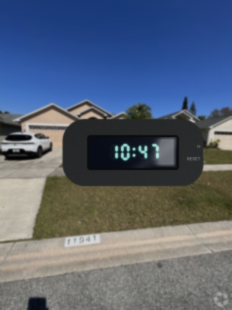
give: {"hour": 10, "minute": 47}
